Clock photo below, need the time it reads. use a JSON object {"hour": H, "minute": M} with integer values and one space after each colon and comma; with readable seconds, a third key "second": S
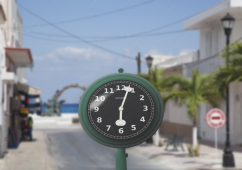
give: {"hour": 6, "minute": 3}
